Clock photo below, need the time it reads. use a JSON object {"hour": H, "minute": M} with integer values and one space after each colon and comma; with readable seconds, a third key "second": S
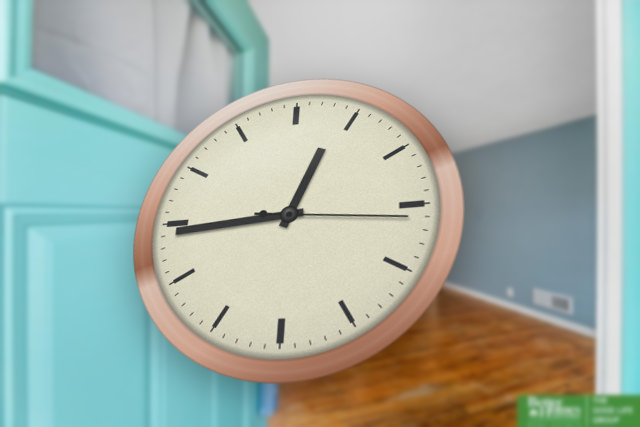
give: {"hour": 12, "minute": 44, "second": 16}
